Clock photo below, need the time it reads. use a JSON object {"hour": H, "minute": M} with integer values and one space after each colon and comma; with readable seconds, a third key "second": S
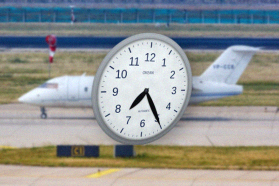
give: {"hour": 7, "minute": 25}
